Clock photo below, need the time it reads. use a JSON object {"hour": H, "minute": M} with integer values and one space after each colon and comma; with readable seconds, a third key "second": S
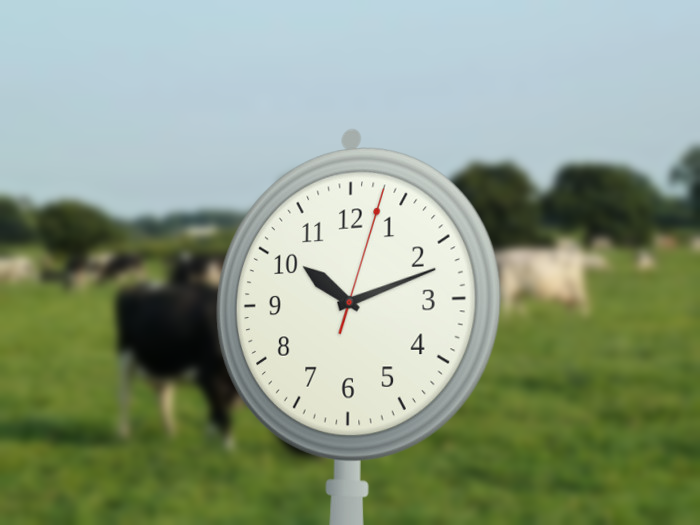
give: {"hour": 10, "minute": 12, "second": 3}
